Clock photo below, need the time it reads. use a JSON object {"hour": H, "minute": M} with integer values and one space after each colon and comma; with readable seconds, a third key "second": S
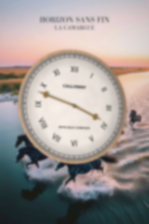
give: {"hour": 3, "minute": 48}
